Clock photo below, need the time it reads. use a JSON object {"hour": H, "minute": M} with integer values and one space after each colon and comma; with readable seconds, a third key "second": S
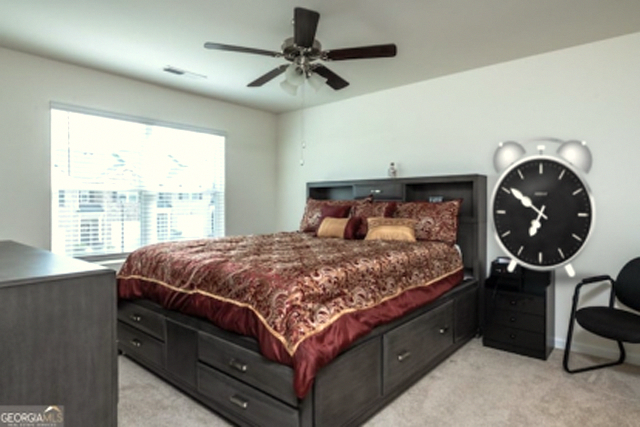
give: {"hour": 6, "minute": 51}
